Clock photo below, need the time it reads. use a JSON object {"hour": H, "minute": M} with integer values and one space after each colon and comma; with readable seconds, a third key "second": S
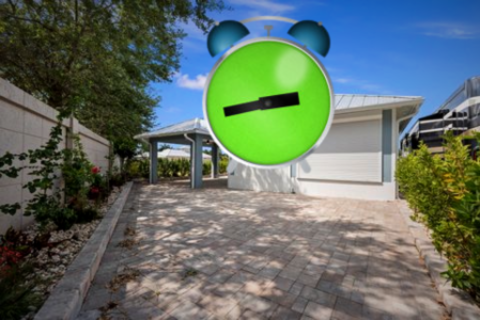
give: {"hour": 2, "minute": 43}
